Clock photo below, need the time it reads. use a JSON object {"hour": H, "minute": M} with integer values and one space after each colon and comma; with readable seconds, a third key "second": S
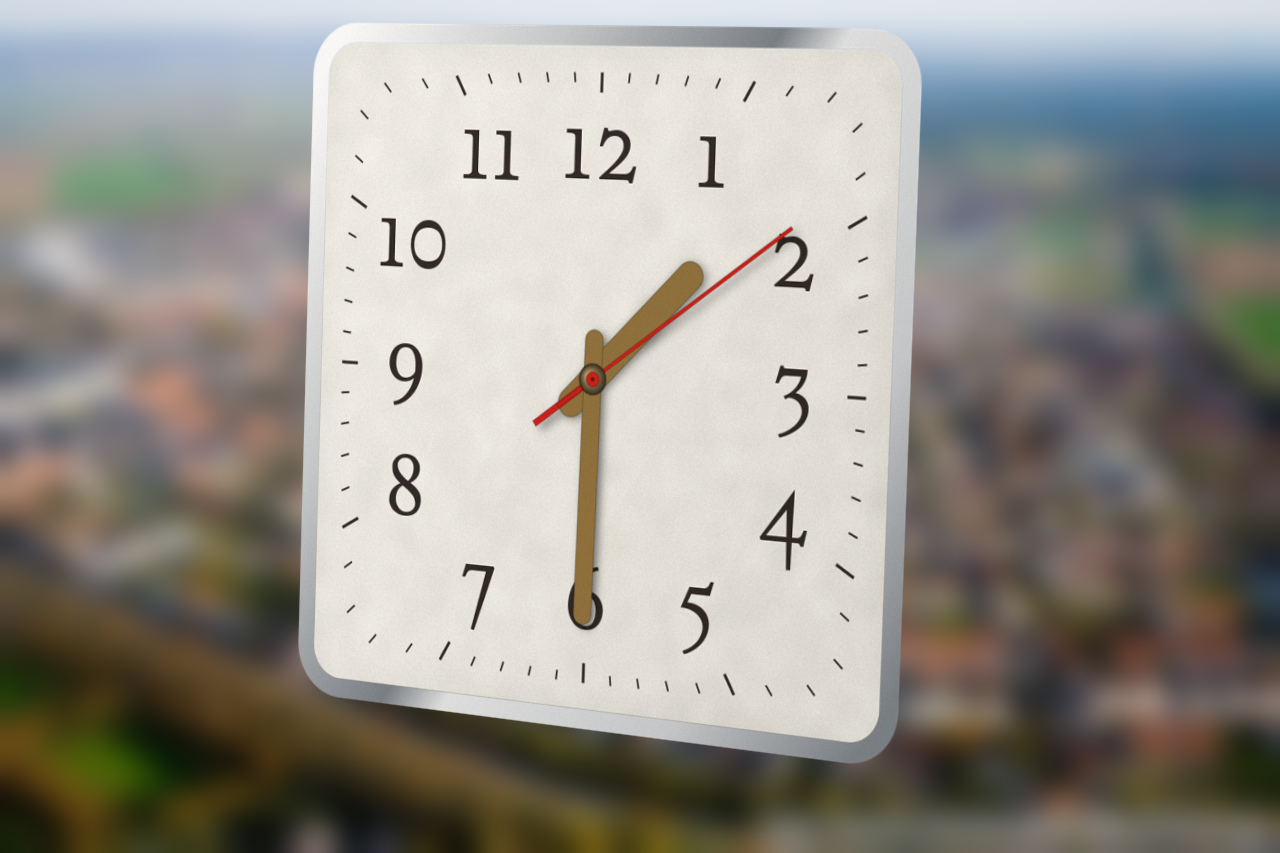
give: {"hour": 1, "minute": 30, "second": 9}
